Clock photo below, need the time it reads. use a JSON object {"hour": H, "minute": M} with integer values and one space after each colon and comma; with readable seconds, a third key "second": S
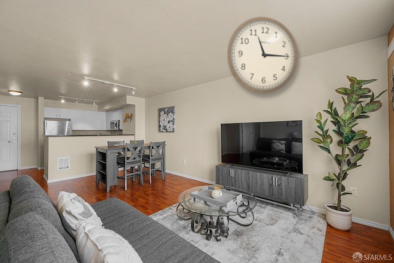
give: {"hour": 11, "minute": 15}
